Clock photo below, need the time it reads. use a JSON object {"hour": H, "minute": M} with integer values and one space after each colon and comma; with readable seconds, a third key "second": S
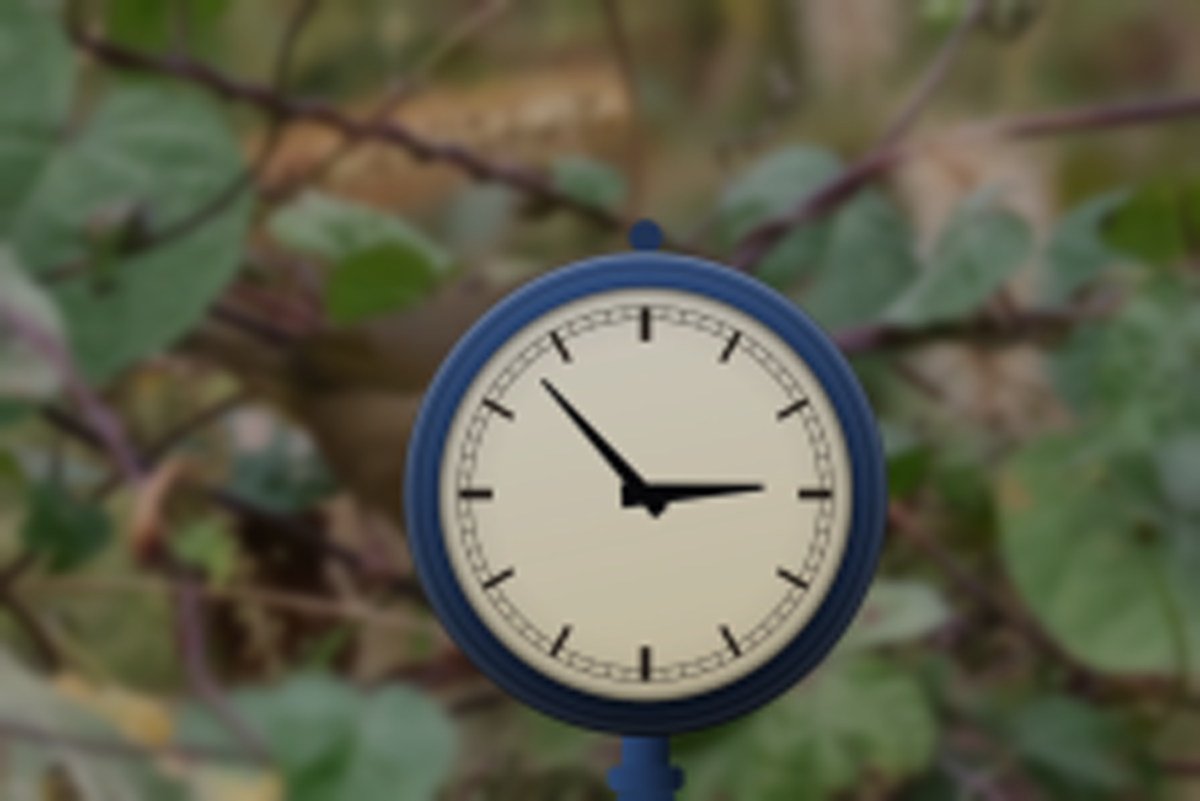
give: {"hour": 2, "minute": 53}
